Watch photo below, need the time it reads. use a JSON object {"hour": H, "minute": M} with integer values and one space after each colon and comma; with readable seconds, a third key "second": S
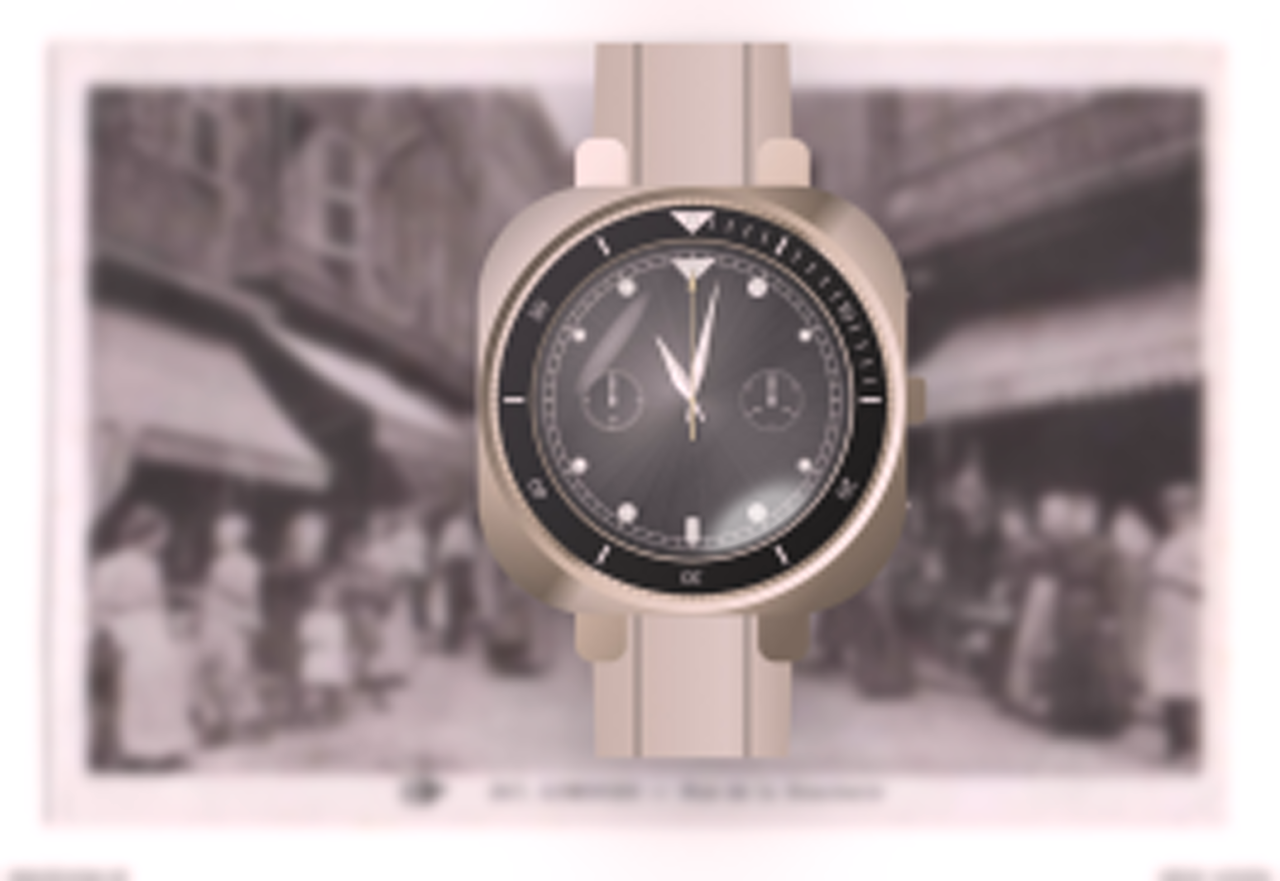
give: {"hour": 11, "minute": 2}
